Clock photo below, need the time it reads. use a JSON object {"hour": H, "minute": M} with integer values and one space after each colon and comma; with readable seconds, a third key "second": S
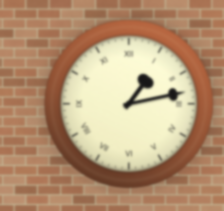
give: {"hour": 1, "minute": 13}
